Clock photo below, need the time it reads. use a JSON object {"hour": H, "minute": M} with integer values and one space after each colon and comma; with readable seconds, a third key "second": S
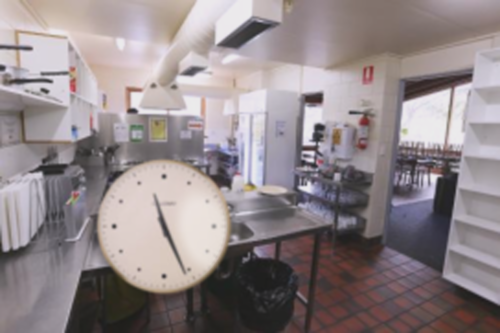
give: {"hour": 11, "minute": 26}
